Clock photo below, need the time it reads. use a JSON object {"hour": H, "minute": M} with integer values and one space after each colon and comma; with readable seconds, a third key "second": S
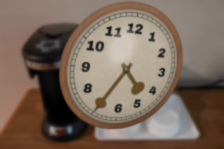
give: {"hour": 4, "minute": 35}
